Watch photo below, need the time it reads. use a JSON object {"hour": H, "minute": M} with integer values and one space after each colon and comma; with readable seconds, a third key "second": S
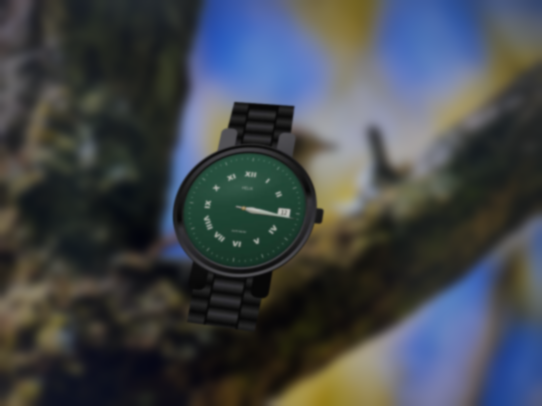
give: {"hour": 3, "minute": 16}
